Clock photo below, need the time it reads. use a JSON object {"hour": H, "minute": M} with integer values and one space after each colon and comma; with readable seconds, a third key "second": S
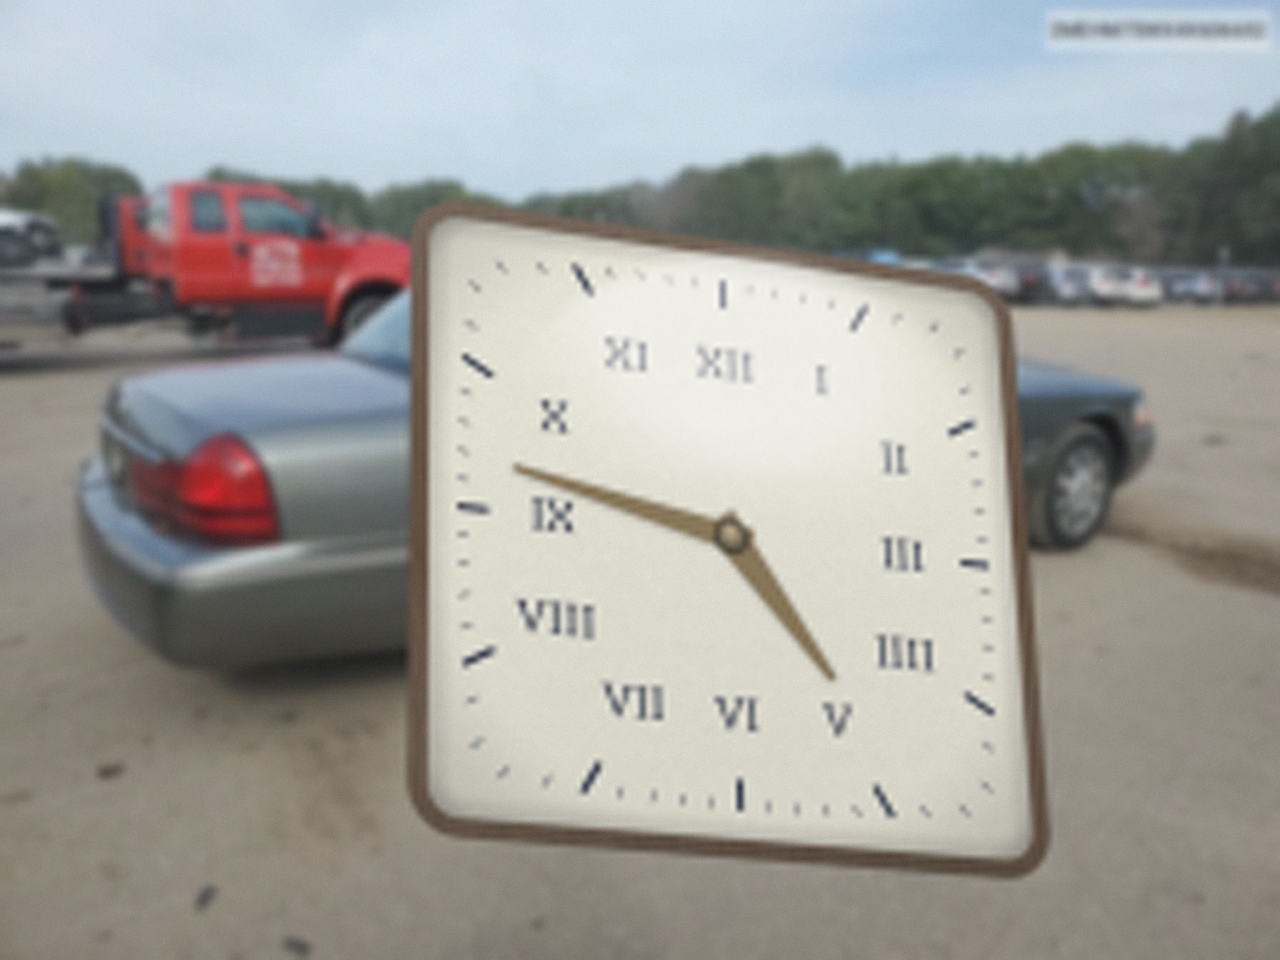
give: {"hour": 4, "minute": 47}
